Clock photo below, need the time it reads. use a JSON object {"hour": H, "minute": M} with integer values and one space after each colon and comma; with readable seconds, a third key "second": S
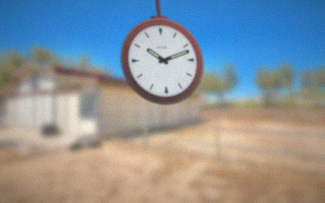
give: {"hour": 10, "minute": 12}
